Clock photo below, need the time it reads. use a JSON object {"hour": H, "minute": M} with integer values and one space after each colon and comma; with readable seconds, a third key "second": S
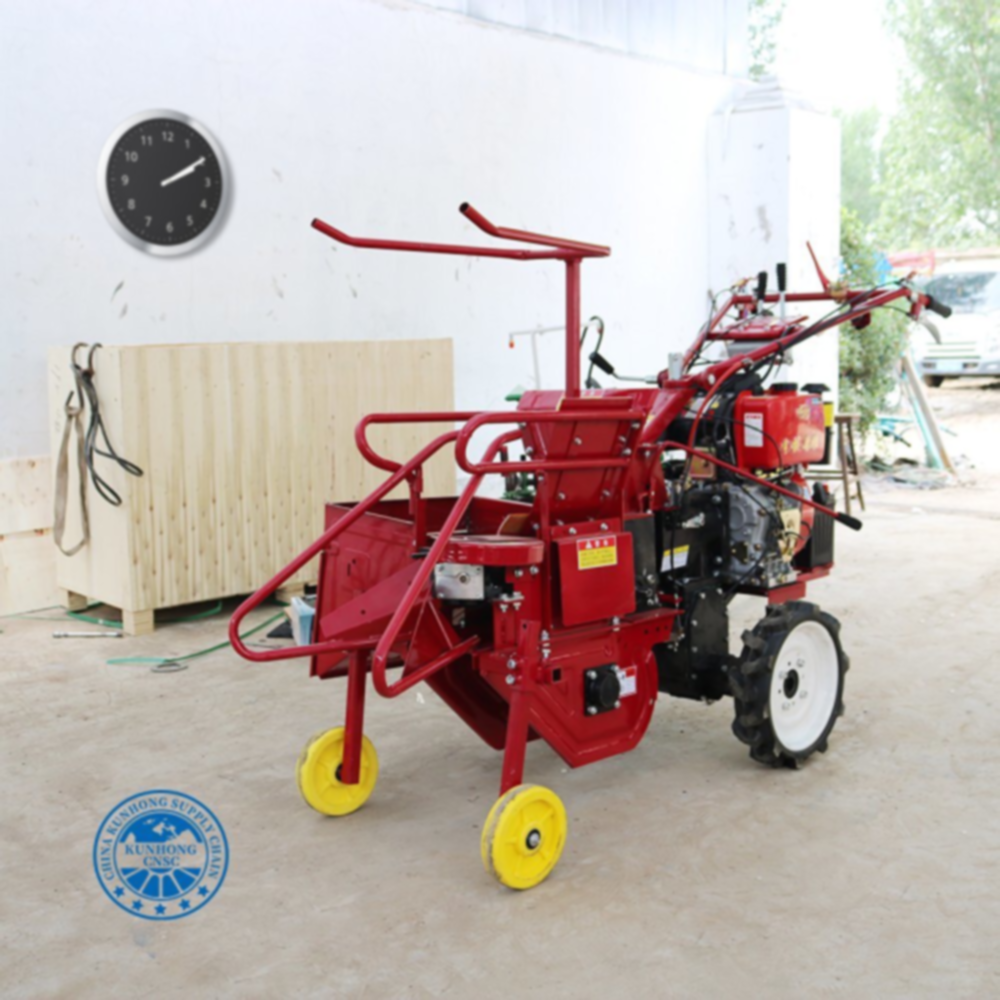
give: {"hour": 2, "minute": 10}
